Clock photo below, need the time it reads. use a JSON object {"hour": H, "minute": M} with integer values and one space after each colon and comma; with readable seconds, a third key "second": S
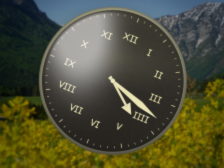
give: {"hour": 4, "minute": 18}
